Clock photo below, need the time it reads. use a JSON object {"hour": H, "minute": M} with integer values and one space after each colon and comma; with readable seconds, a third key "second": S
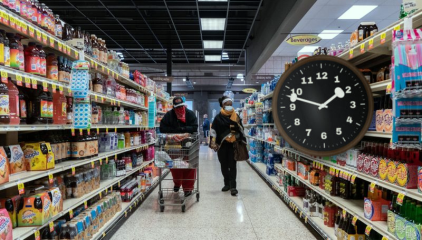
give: {"hour": 1, "minute": 48}
